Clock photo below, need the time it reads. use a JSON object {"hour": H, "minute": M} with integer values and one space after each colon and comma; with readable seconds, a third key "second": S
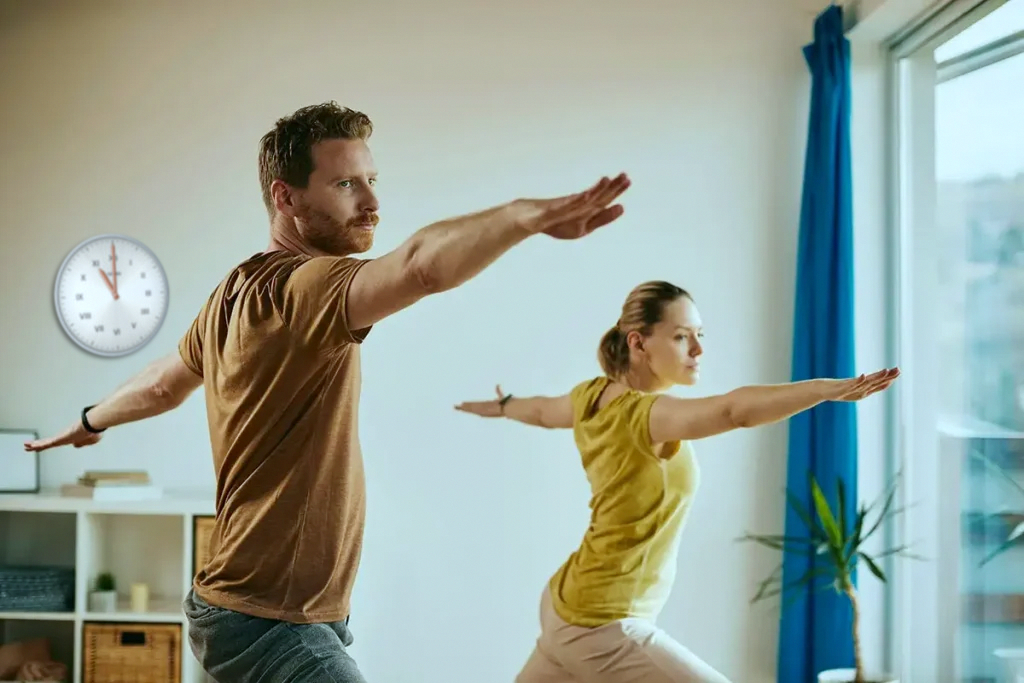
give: {"hour": 11, "minute": 0}
